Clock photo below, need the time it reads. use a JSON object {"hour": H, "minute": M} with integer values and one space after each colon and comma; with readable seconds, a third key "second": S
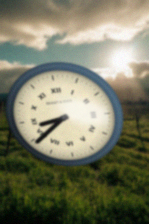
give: {"hour": 8, "minute": 39}
